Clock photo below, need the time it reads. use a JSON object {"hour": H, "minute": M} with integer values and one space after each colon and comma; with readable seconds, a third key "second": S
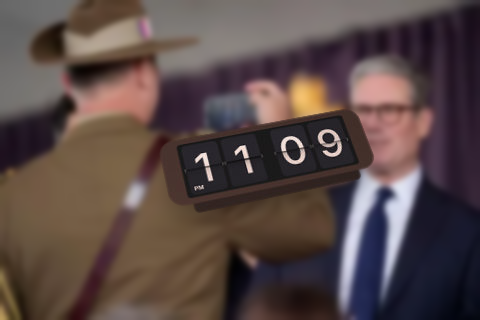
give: {"hour": 11, "minute": 9}
